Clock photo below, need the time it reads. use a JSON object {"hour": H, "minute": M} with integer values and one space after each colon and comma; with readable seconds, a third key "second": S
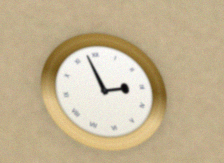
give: {"hour": 2, "minute": 58}
